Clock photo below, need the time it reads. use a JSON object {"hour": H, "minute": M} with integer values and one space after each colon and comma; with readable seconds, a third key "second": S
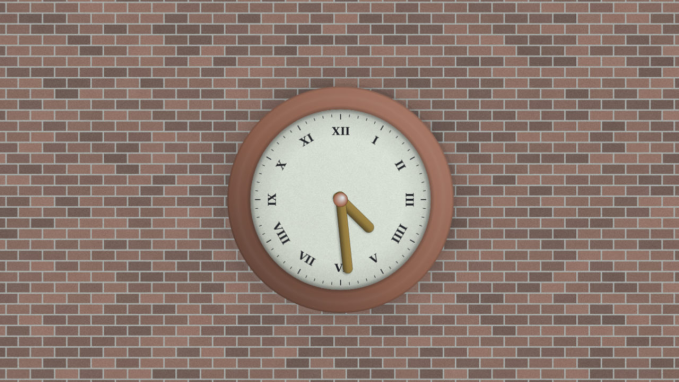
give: {"hour": 4, "minute": 29}
